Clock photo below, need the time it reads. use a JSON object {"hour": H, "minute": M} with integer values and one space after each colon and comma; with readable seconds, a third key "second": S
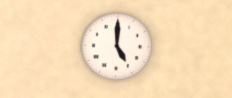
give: {"hour": 5, "minute": 0}
